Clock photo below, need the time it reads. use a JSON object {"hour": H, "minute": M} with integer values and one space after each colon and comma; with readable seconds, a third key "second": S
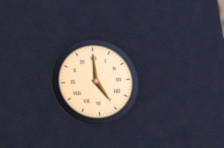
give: {"hour": 5, "minute": 0}
